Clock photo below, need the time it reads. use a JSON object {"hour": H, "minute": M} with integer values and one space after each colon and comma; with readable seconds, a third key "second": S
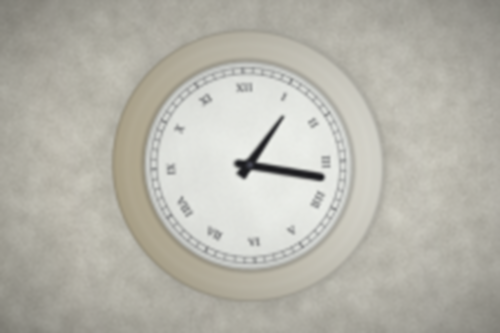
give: {"hour": 1, "minute": 17}
